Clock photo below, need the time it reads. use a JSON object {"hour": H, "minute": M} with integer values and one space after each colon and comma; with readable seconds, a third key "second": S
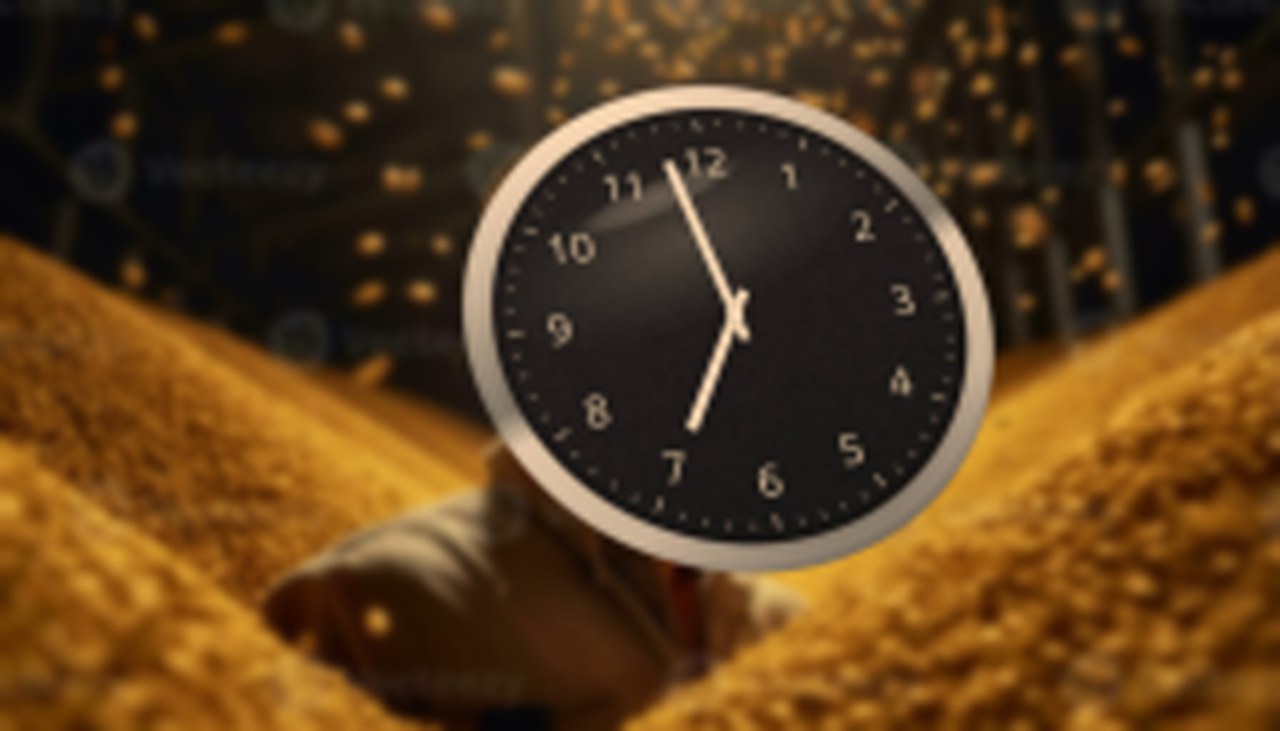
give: {"hour": 6, "minute": 58}
